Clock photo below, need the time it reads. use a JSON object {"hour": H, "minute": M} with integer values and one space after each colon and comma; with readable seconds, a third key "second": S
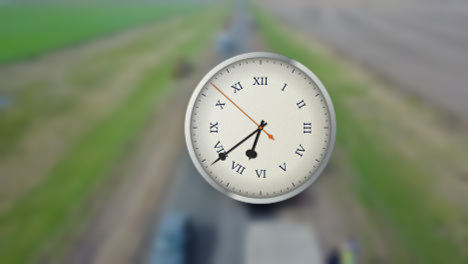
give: {"hour": 6, "minute": 38, "second": 52}
